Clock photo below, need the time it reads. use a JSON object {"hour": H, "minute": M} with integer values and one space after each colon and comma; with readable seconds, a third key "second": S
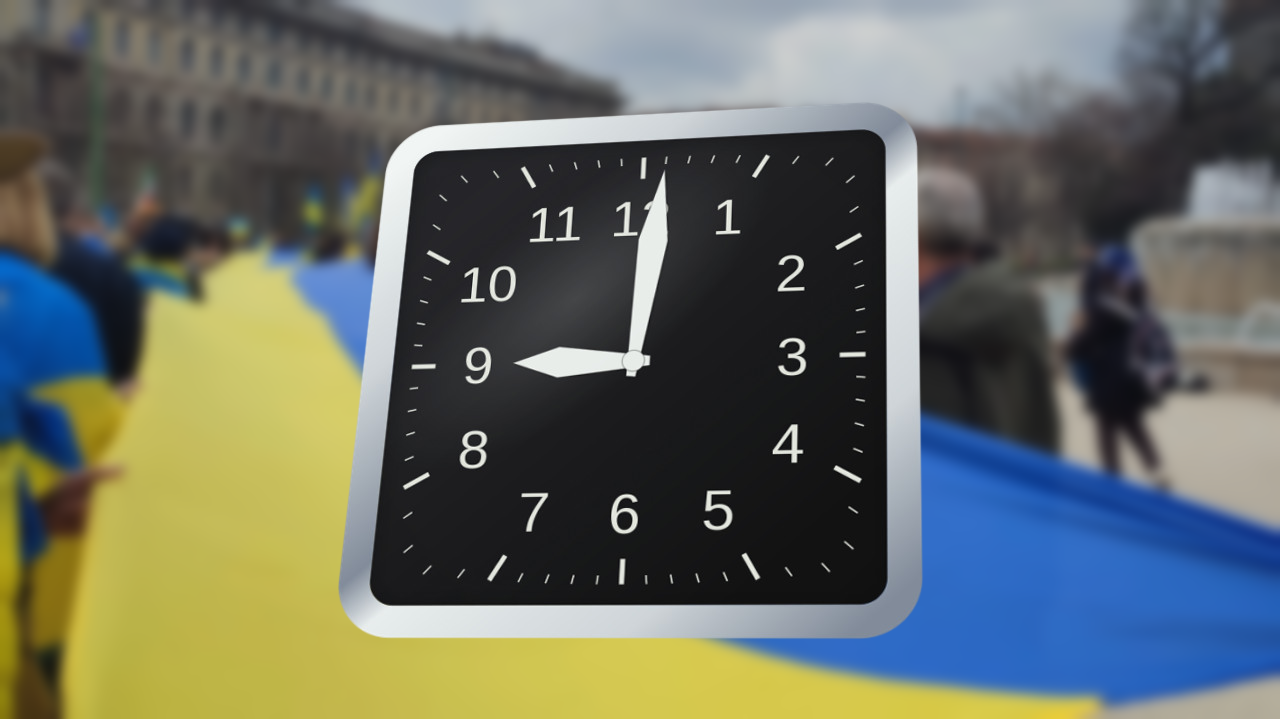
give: {"hour": 9, "minute": 1}
